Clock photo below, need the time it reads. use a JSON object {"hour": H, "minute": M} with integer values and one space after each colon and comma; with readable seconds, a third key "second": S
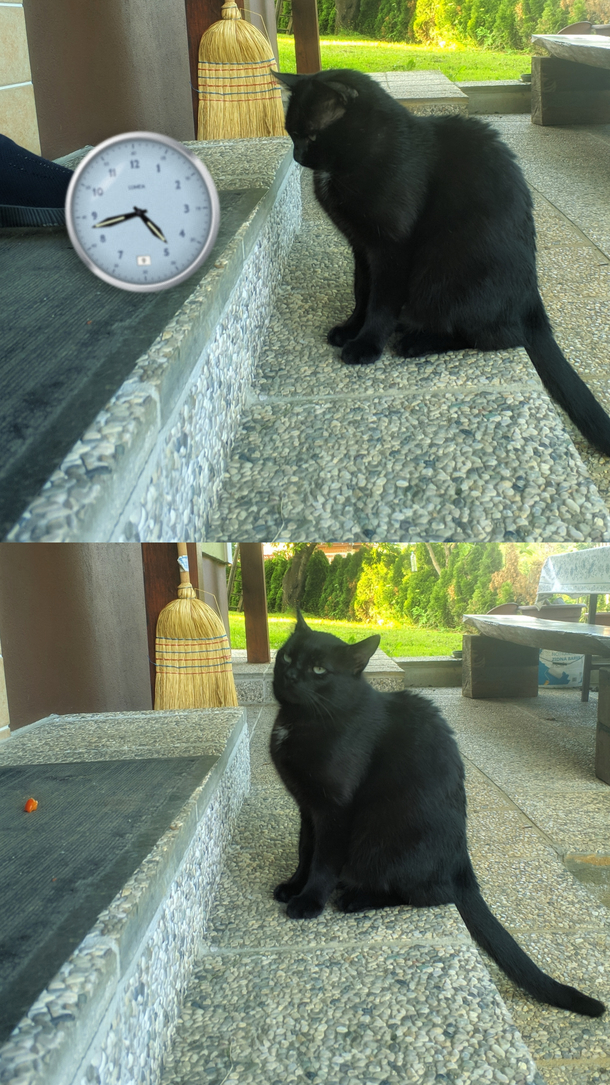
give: {"hour": 4, "minute": 43}
